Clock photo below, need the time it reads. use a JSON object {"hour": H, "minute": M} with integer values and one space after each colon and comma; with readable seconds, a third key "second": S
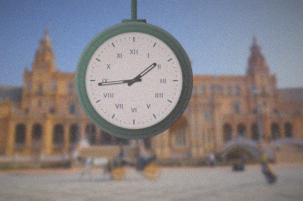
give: {"hour": 1, "minute": 44}
